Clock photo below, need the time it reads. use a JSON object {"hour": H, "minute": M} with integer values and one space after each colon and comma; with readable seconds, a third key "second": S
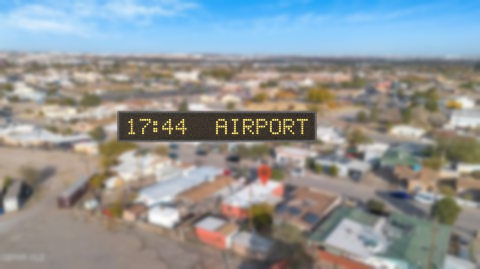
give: {"hour": 17, "minute": 44}
